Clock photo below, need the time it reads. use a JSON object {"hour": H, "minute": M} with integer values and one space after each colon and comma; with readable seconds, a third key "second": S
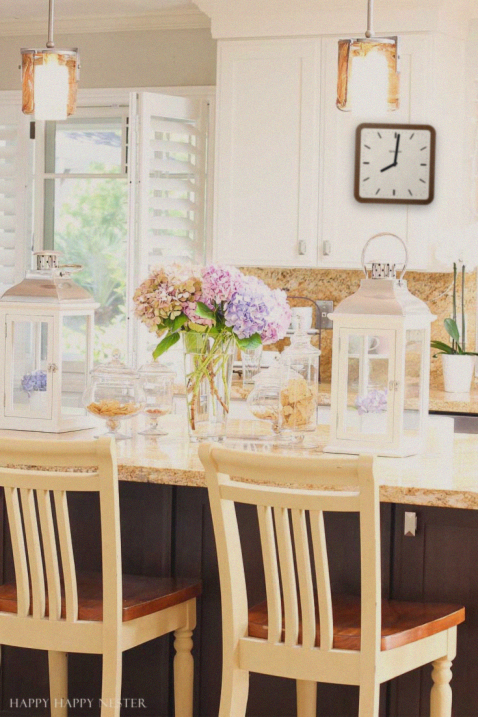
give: {"hour": 8, "minute": 1}
